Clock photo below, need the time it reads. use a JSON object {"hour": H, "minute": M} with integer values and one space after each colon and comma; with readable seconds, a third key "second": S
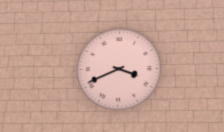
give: {"hour": 3, "minute": 41}
